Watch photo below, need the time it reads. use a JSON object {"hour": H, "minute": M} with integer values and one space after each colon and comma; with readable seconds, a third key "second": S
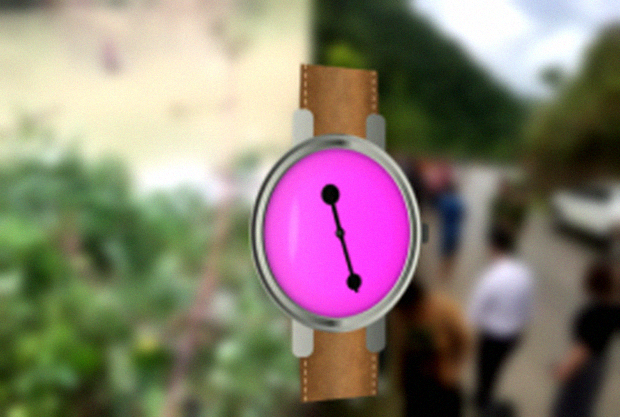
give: {"hour": 11, "minute": 27}
